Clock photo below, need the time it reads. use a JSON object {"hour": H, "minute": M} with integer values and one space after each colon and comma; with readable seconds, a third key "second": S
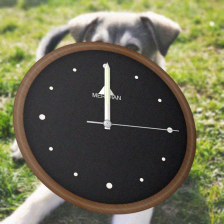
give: {"hour": 12, "minute": 0, "second": 15}
